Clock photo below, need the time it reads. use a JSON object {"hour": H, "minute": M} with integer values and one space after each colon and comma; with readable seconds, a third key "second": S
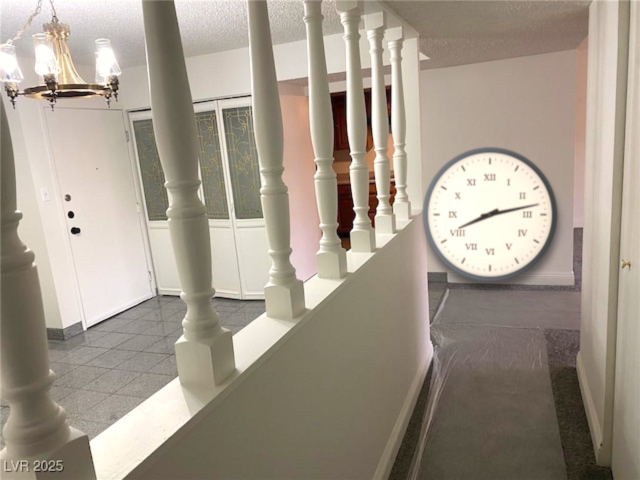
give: {"hour": 8, "minute": 13}
